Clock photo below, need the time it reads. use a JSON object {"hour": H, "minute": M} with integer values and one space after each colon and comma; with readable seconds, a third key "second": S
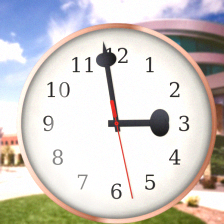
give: {"hour": 2, "minute": 58, "second": 28}
